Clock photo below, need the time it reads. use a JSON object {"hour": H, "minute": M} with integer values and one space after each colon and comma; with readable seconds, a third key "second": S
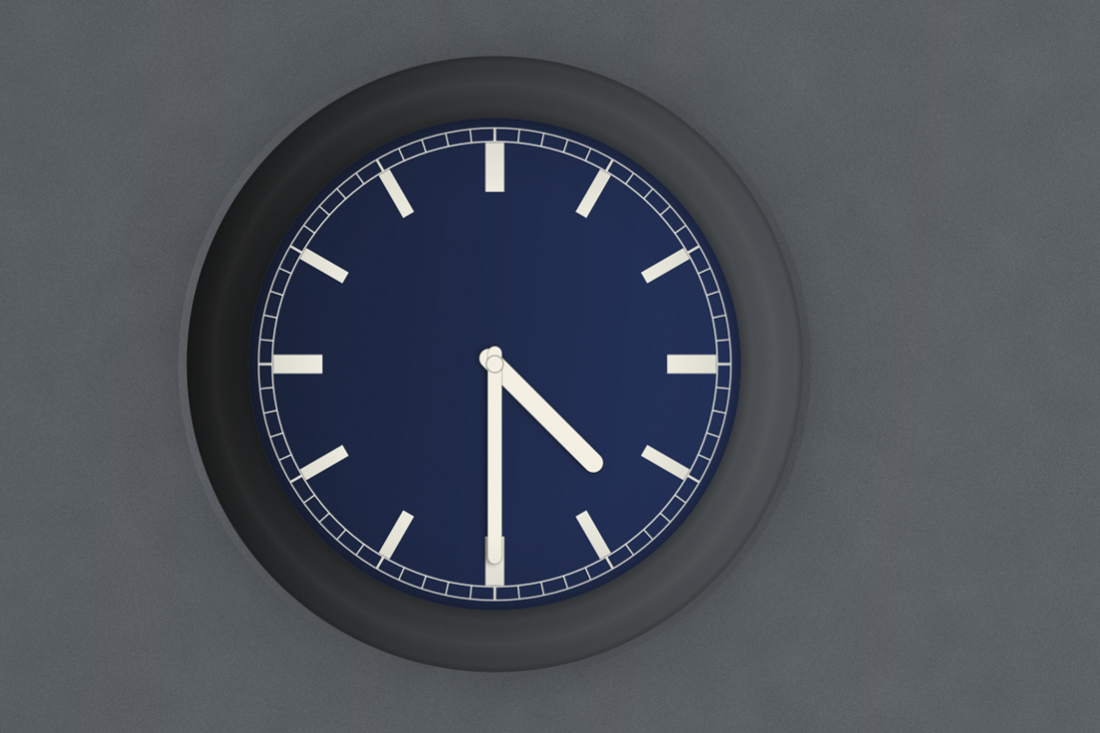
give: {"hour": 4, "minute": 30}
